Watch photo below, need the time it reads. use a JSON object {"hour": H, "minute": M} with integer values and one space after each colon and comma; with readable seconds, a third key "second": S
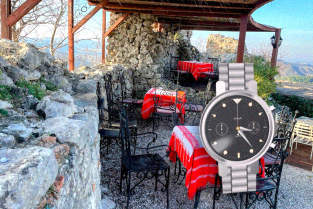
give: {"hour": 3, "minute": 24}
